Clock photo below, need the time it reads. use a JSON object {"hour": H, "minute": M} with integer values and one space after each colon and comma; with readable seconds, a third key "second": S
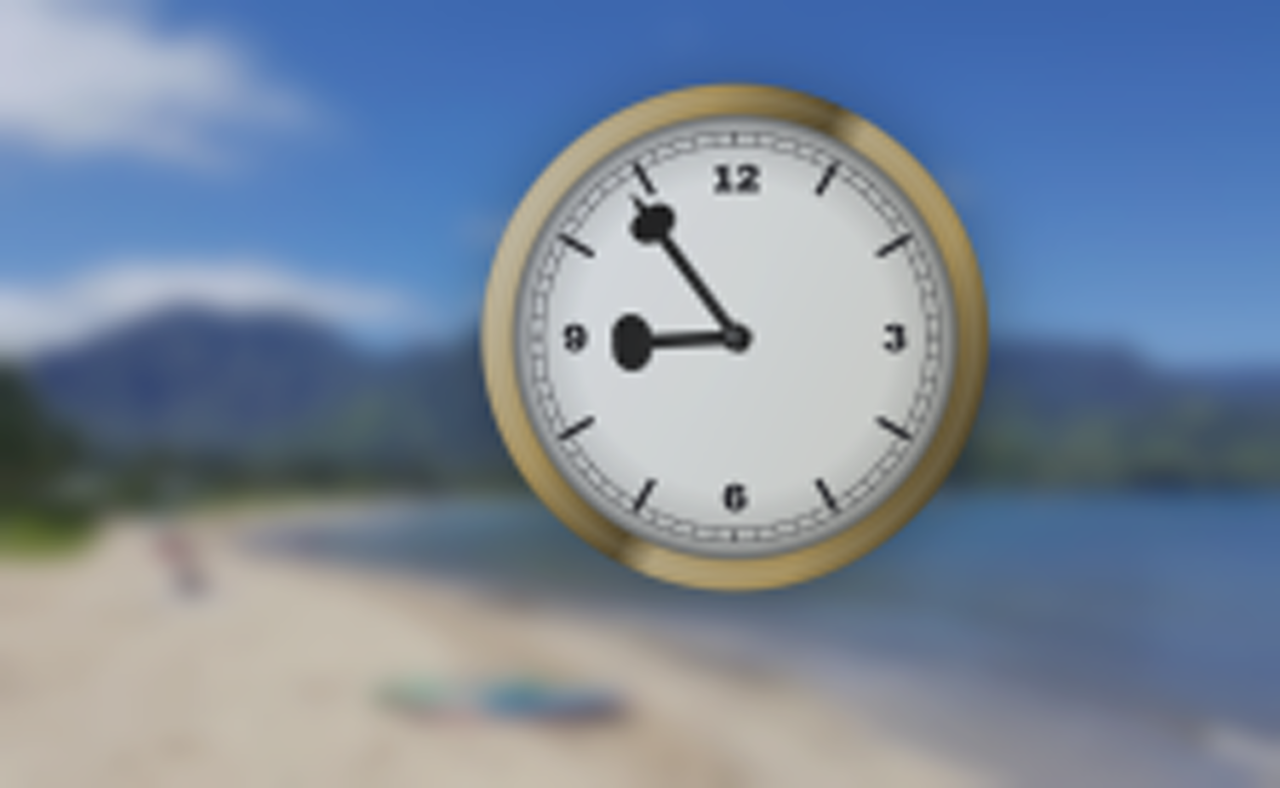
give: {"hour": 8, "minute": 54}
